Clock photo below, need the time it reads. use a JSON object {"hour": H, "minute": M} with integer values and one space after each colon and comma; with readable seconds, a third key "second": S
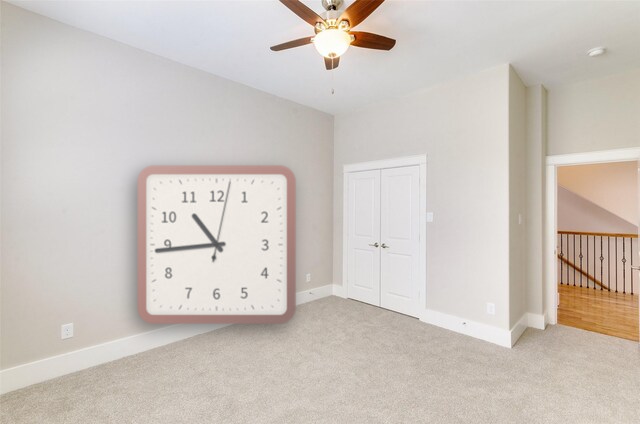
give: {"hour": 10, "minute": 44, "second": 2}
